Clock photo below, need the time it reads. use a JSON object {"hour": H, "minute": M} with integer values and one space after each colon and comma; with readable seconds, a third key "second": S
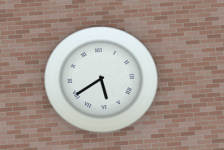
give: {"hour": 5, "minute": 40}
